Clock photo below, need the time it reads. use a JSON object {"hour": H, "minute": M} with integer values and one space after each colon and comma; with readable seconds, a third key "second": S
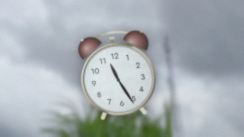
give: {"hour": 11, "minute": 26}
